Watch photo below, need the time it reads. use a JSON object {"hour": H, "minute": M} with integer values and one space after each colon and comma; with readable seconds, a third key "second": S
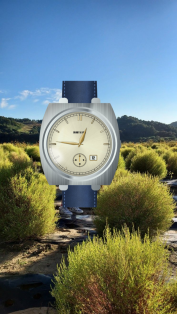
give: {"hour": 12, "minute": 46}
